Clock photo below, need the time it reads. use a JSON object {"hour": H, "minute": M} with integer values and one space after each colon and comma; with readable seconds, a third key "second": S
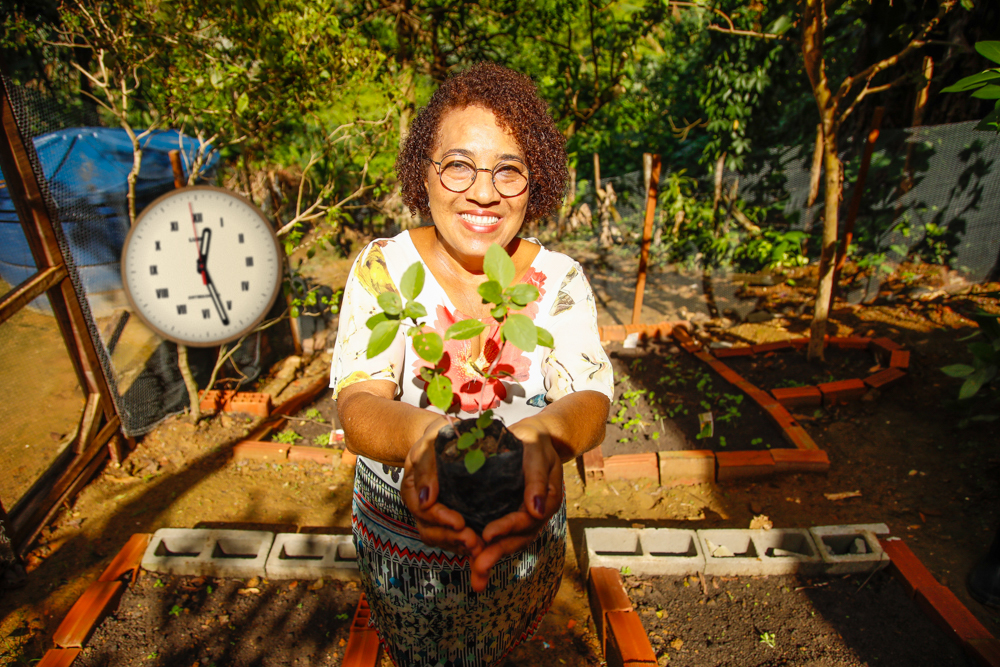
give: {"hour": 12, "minute": 26, "second": 59}
